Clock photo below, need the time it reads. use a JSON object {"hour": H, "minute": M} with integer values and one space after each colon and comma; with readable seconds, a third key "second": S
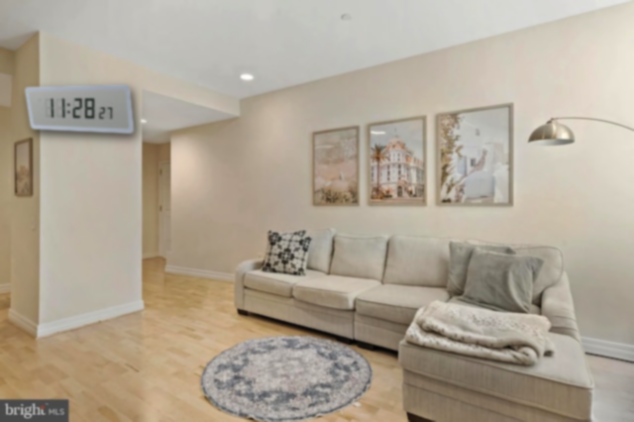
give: {"hour": 11, "minute": 28}
